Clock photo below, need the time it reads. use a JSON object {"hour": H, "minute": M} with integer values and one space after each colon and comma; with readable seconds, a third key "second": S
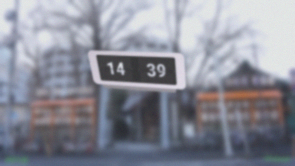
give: {"hour": 14, "minute": 39}
